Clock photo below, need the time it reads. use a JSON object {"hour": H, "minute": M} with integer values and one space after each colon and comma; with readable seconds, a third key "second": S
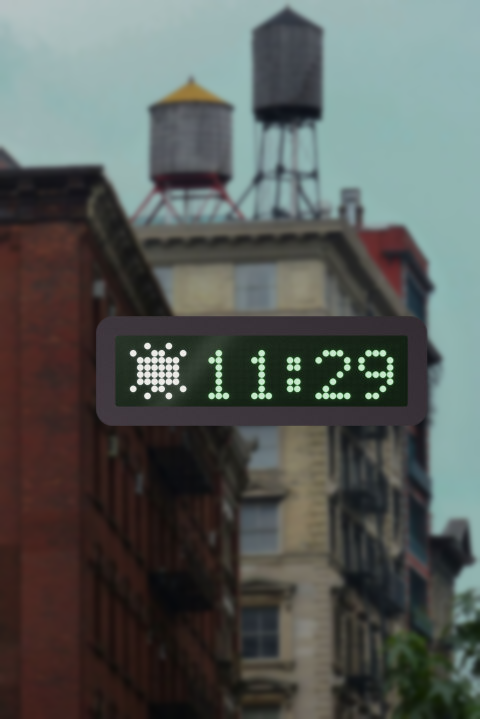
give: {"hour": 11, "minute": 29}
